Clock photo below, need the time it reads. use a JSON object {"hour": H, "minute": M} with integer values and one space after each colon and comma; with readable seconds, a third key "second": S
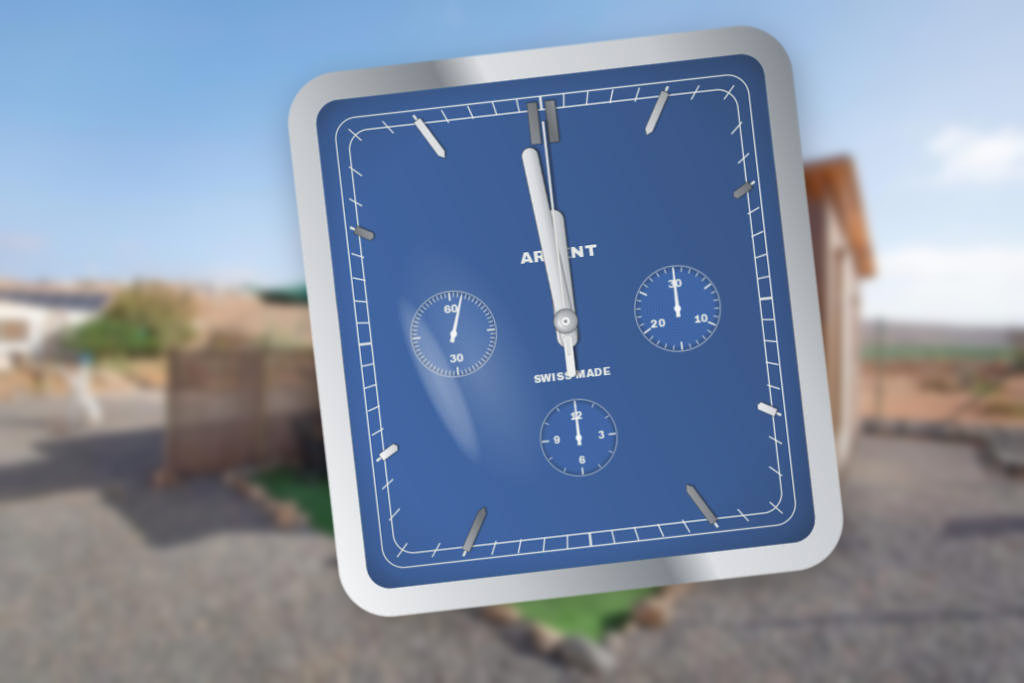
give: {"hour": 11, "minute": 59, "second": 3}
